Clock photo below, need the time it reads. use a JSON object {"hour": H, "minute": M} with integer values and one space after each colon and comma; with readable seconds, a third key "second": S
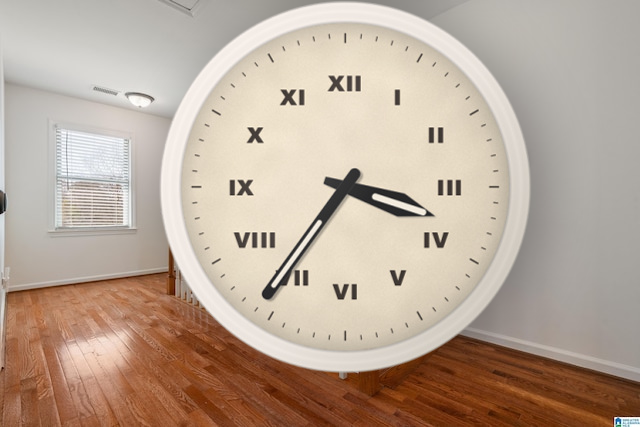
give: {"hour": 3, "minute": 36}
